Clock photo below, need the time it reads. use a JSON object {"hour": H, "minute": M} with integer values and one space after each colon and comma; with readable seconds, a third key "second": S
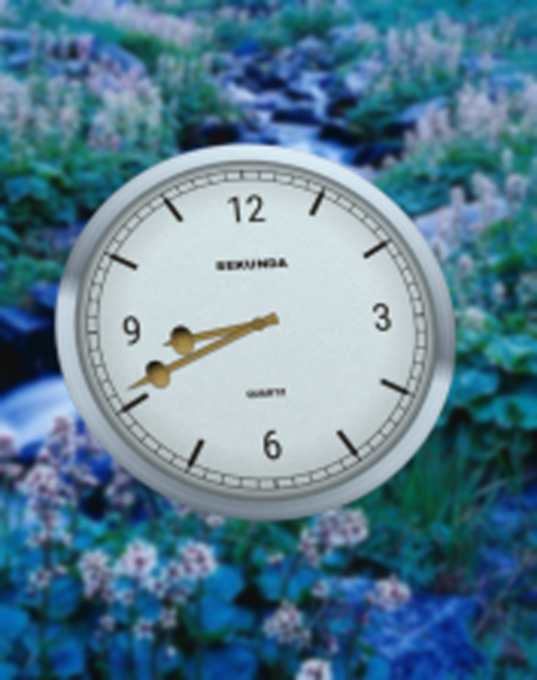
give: {"hour": 8, "minute": 41}
